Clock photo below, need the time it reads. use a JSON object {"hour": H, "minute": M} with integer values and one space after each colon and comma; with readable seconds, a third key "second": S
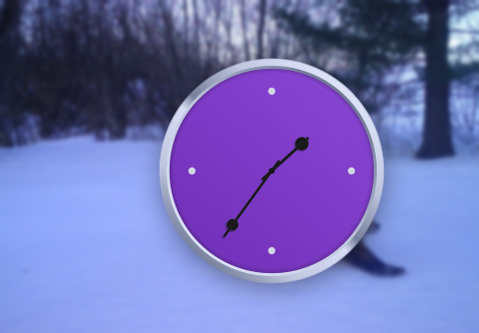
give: {"hour": 1, "minute": 36}
